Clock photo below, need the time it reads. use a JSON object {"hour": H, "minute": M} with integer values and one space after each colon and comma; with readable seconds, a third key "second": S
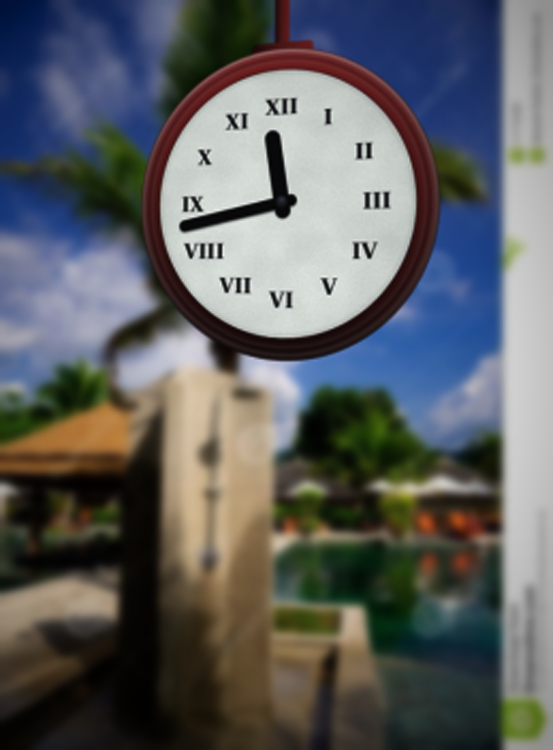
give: {"hour": 11, "minute": 43}
